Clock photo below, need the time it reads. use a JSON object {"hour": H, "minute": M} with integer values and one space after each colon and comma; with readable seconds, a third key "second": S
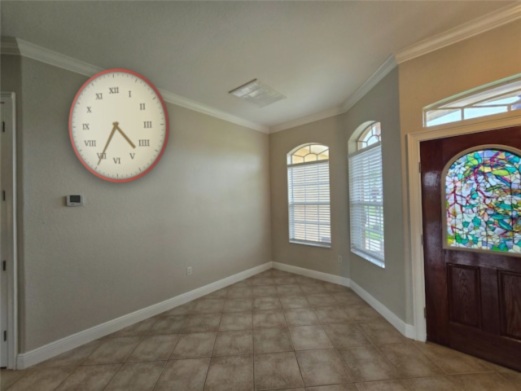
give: {"hour": 4, "minute": 35}
